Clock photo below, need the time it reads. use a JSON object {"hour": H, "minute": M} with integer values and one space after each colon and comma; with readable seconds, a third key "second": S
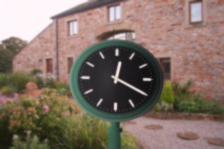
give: {"hour": 12, "minute": 20}
